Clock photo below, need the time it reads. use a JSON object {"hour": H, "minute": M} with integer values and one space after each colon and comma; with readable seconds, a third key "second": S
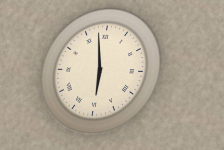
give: {"hour": 5, "minute": 58}
